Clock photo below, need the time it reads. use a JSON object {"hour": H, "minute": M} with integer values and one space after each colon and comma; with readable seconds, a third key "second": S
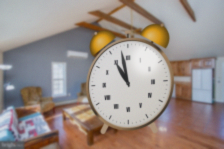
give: {"hour": 10, "minute": 58}
